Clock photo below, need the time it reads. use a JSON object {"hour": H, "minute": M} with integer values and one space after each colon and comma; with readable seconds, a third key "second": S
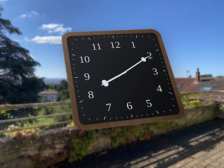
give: {"hour": 8, "minute": 10}
